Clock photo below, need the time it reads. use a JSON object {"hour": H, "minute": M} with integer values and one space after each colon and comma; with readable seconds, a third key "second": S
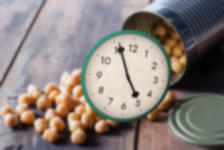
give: {"hour": 4, "minute": 56}
